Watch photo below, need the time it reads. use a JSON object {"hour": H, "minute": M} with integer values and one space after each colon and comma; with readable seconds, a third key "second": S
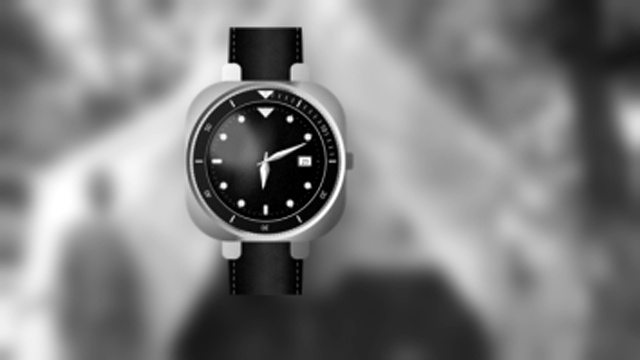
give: {"hour": 6, "minute": 11}
